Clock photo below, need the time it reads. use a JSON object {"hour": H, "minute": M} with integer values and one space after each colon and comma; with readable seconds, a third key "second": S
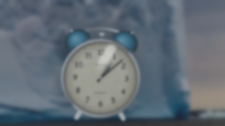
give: {"hour": 1, "minute": 8}
